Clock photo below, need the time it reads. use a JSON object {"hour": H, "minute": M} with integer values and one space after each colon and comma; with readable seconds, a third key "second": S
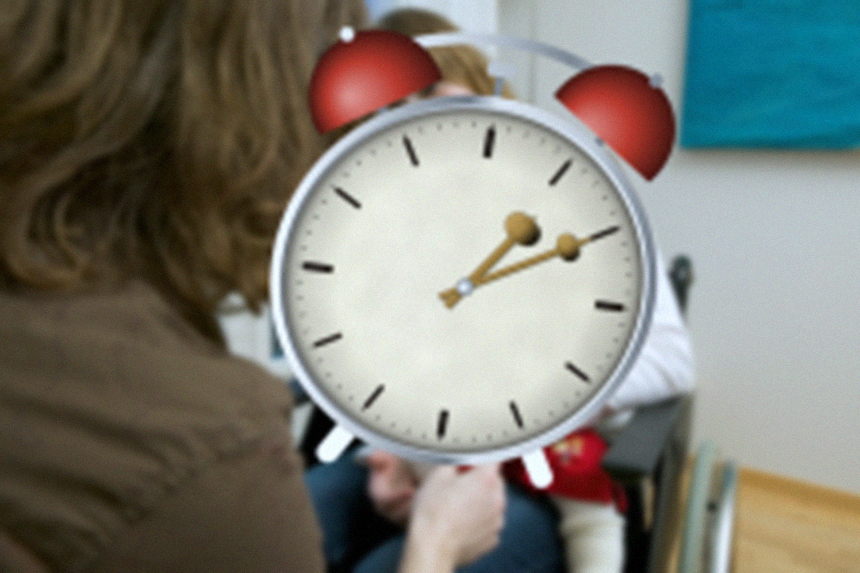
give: {"hour": 1, "minute": 10}
